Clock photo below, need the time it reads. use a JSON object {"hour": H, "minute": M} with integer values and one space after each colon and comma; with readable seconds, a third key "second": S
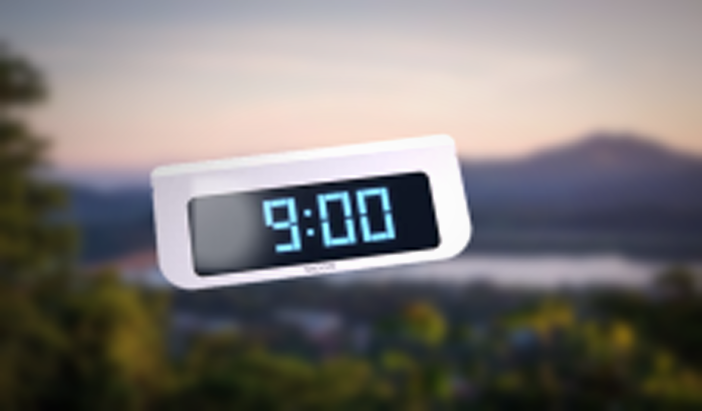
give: {"hour": 9, "minute": 0}
